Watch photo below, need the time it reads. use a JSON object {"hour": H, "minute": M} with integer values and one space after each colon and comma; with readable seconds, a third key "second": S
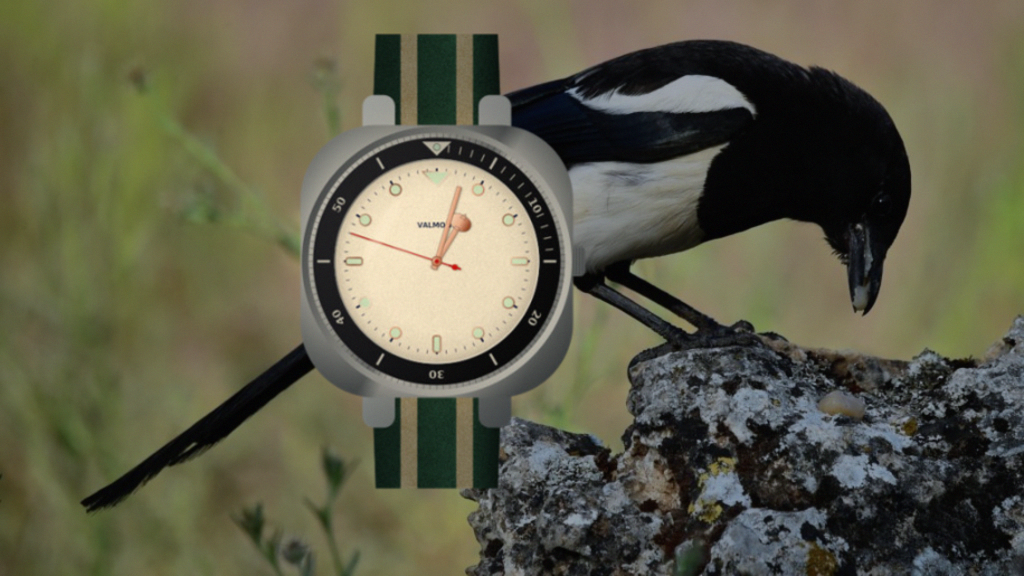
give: {"hour": 1, "minute": 2, "second": 48}
